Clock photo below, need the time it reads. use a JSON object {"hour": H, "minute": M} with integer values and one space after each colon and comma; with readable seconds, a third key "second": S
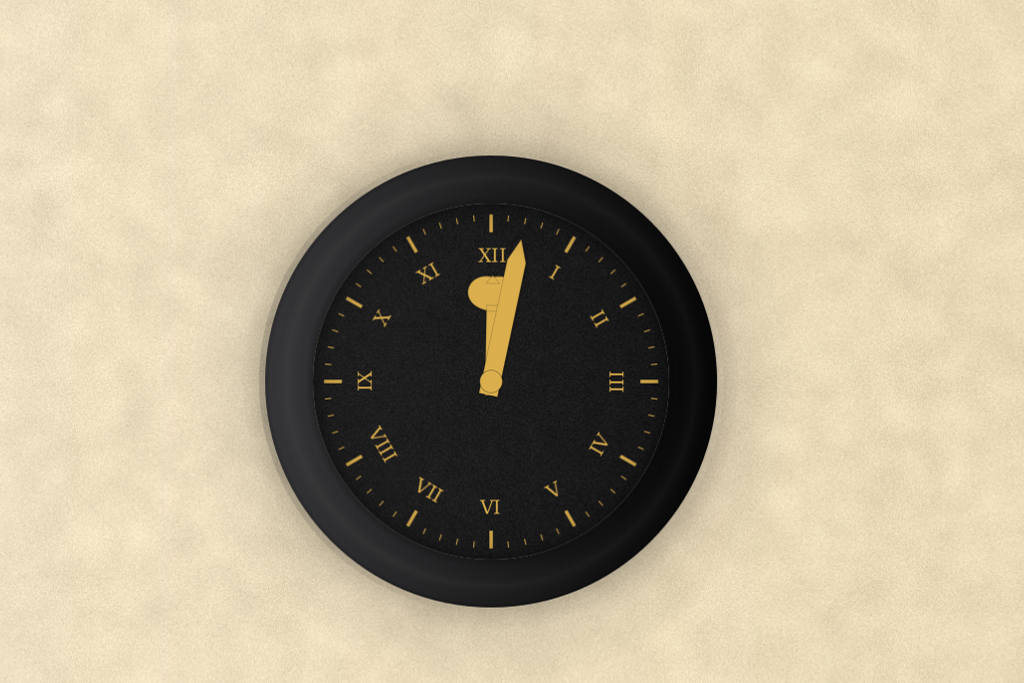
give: {"hour": 12, "minute": 2}
